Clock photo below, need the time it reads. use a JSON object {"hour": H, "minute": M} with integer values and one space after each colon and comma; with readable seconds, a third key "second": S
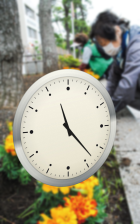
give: {"hour": 11, "minute": 23}
